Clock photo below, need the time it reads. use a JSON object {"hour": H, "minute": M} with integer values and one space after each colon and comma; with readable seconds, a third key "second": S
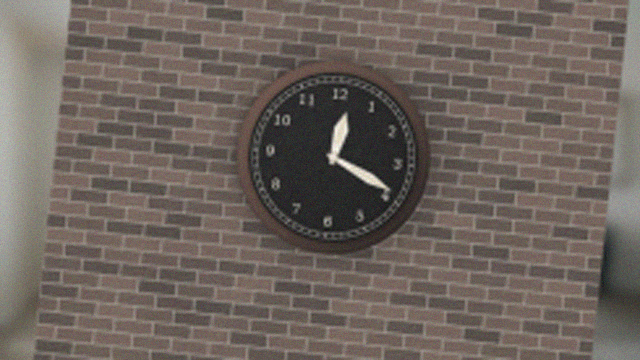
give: {"hour": 12, "minute": 19}
